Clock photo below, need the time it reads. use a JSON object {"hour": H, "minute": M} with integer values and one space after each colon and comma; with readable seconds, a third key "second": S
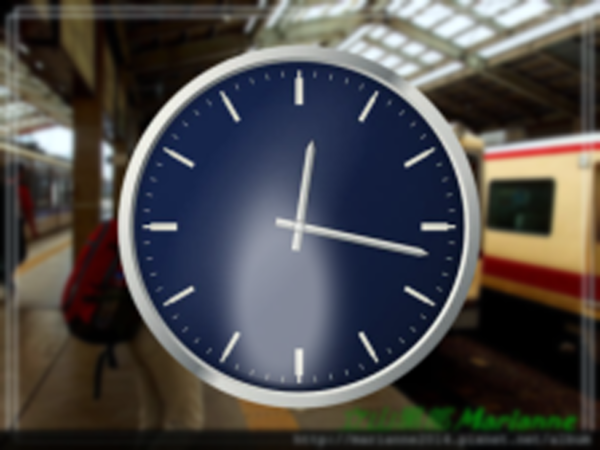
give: {"hour": 12, "minute": 17}
